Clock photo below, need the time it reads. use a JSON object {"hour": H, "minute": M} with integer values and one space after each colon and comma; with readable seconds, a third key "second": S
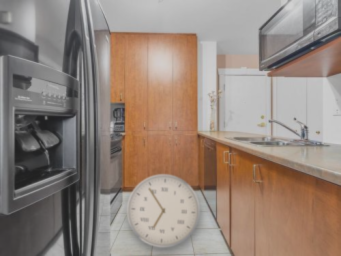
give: {"hour": 6, "minute": 54}
